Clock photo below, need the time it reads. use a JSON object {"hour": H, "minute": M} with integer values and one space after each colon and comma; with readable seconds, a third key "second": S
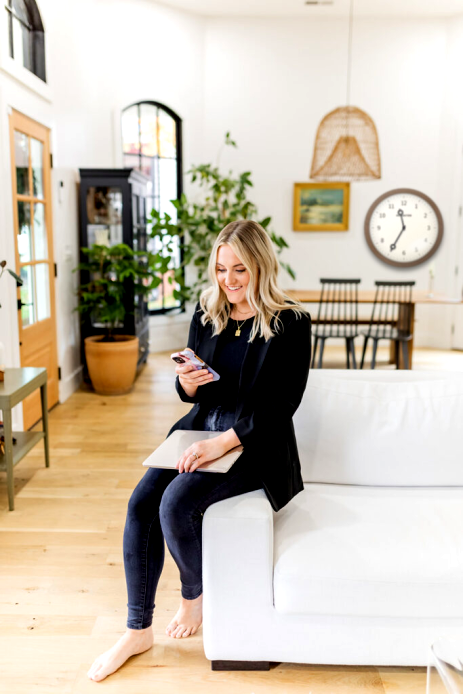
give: {"hour": 11, "minute": 35}
